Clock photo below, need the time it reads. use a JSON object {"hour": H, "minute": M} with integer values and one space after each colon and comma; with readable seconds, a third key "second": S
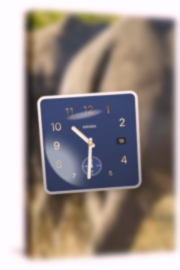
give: {"hour": 10, "minute": 31}
